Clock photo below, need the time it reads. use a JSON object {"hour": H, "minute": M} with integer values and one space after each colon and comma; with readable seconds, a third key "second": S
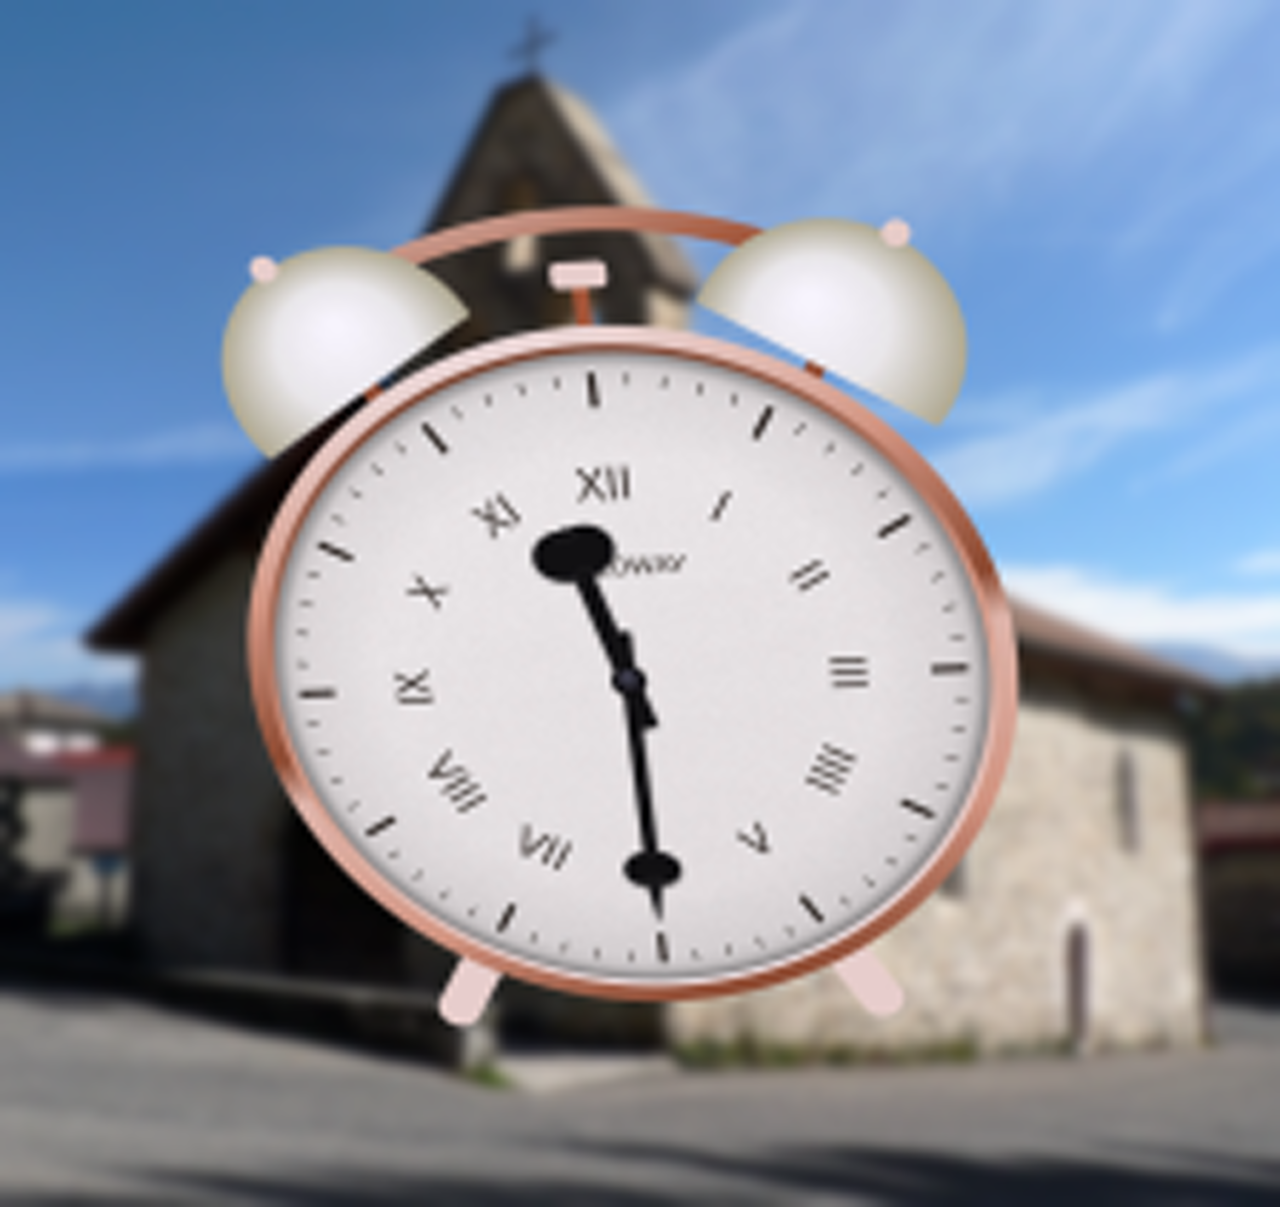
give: {"hour": 11, "minute": 30}
